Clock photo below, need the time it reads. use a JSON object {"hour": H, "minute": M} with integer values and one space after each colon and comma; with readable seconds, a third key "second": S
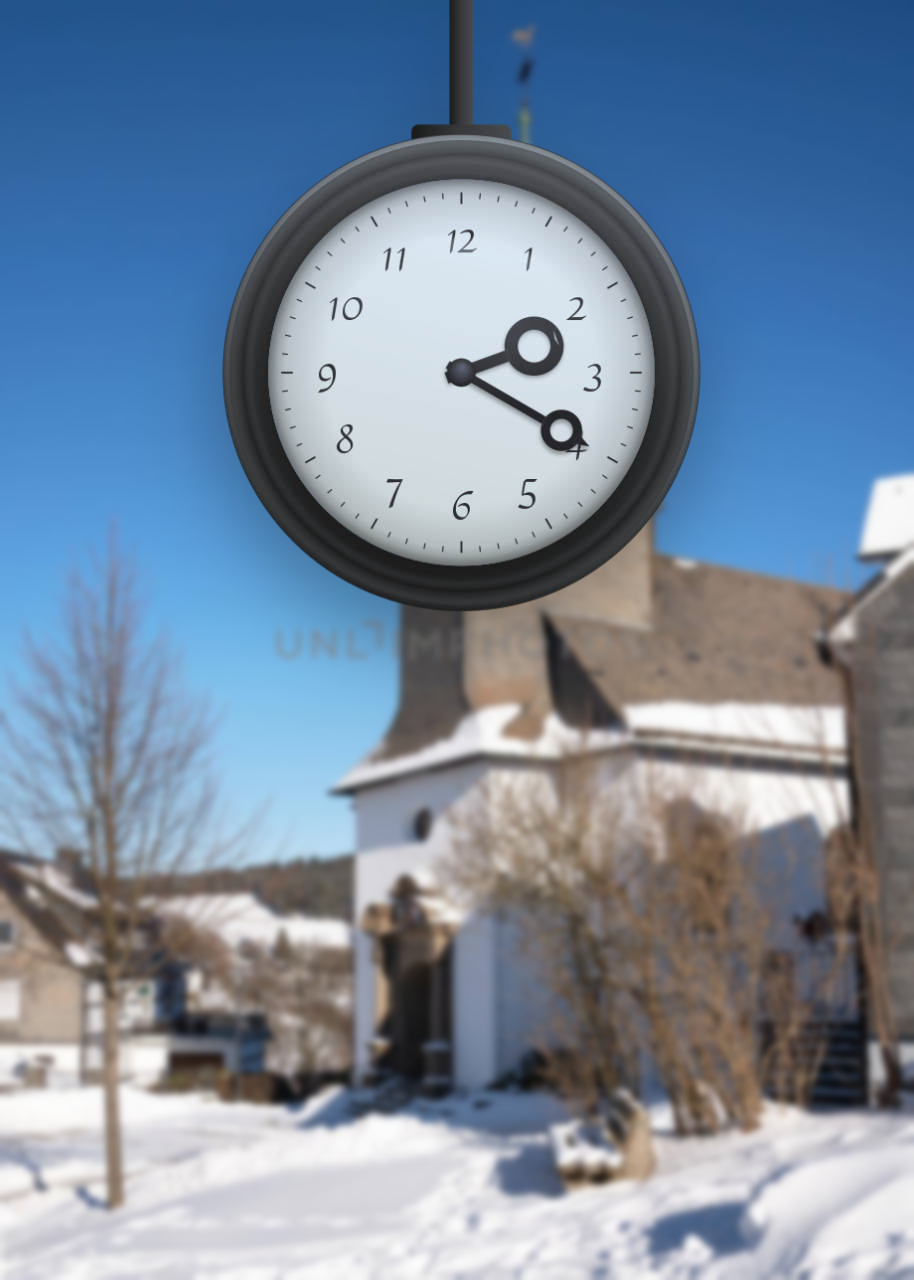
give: {"hour": 2, "minute": 20}
